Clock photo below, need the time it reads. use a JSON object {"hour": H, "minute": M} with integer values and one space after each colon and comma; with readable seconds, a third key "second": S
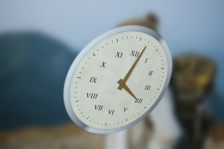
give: {"hour": 4, "minute": 2}
